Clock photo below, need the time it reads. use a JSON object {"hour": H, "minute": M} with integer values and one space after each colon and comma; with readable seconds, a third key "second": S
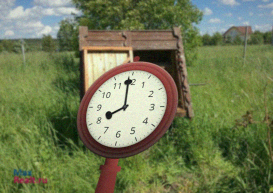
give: {"hour": 7, "minute": 59}
